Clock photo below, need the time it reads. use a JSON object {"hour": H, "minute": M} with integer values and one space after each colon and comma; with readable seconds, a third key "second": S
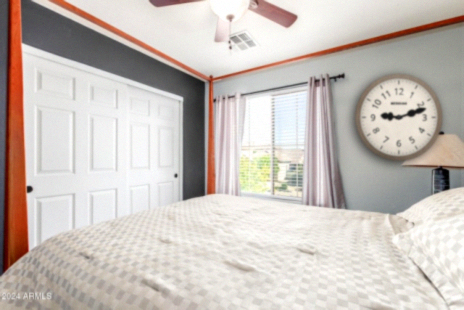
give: {"hour": 9, "minute": 12}
